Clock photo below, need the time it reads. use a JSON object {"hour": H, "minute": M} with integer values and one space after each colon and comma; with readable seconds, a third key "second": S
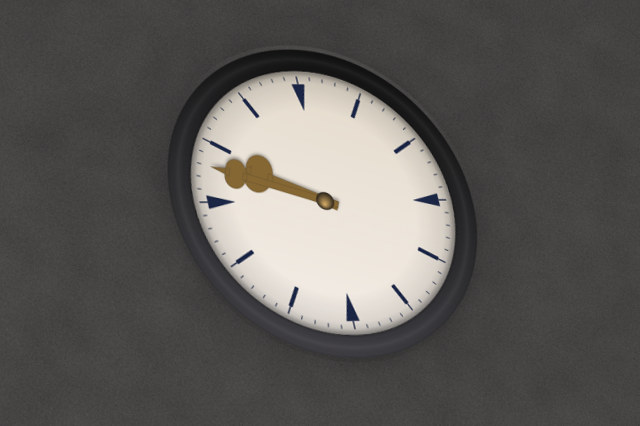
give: {"hour": 9, "minute": 48}
